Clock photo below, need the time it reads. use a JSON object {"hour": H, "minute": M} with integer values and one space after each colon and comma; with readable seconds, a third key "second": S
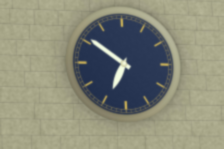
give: {"hour": 6, "minute": 51}
